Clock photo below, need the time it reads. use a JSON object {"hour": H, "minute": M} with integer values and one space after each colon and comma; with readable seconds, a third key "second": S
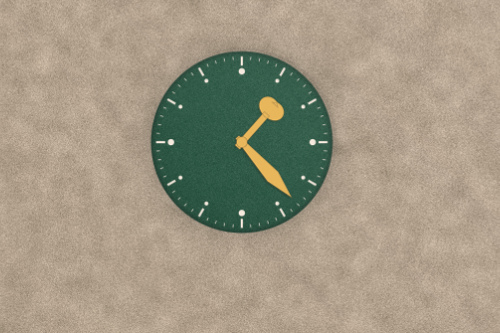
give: {"hour": 1, "minute": 23}
